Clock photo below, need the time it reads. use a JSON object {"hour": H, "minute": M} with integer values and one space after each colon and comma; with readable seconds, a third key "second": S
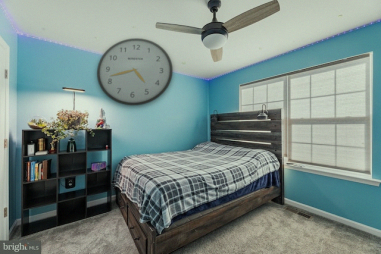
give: {"hour": 4, "minute": 42}
